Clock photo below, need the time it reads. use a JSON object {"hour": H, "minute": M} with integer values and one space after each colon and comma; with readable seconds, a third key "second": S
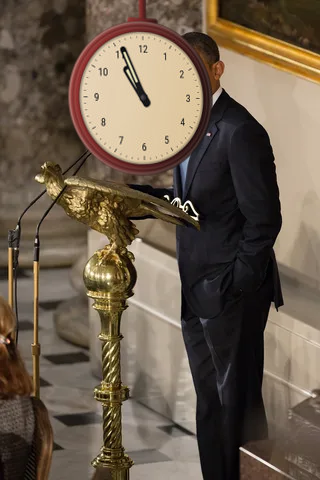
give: {"hour": 10, "minute": 56}
